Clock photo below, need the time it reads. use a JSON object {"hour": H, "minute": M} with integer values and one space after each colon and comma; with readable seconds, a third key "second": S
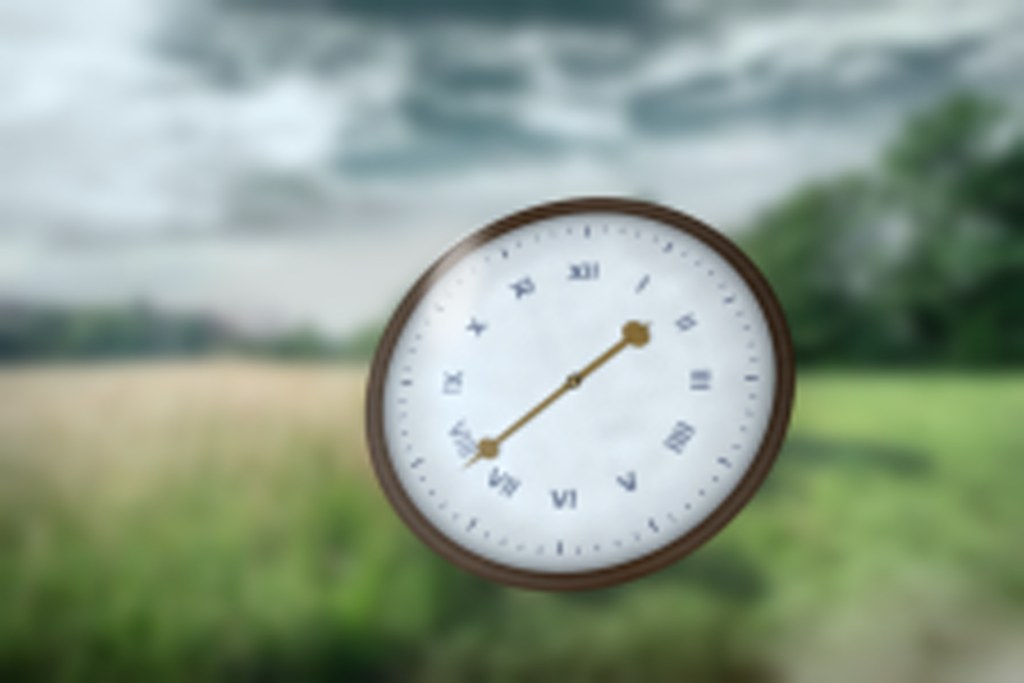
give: {"hour": 1, "minute": 38}
